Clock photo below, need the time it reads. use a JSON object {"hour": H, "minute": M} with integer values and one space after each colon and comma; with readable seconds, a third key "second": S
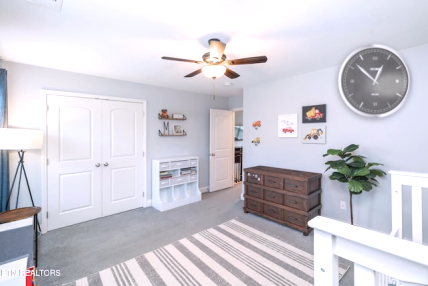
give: {"hour": 12, "minute": 52}
